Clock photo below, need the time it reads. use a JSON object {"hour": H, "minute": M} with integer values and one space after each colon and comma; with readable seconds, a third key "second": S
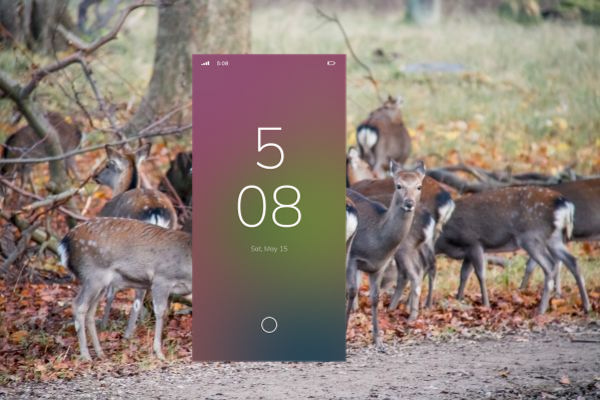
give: {"hour": 5, "minute": 8}
